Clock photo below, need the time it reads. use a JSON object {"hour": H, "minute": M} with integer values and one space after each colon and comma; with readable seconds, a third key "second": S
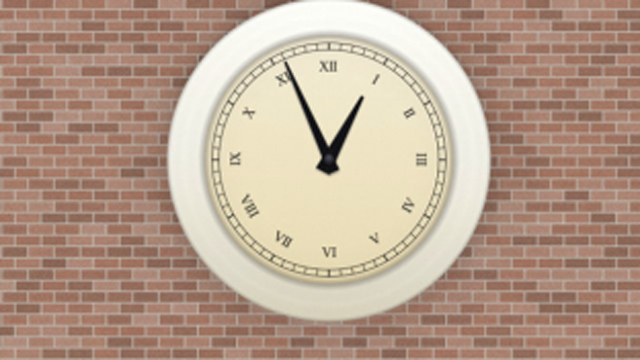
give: {"hour": 12, "minute": 56}
